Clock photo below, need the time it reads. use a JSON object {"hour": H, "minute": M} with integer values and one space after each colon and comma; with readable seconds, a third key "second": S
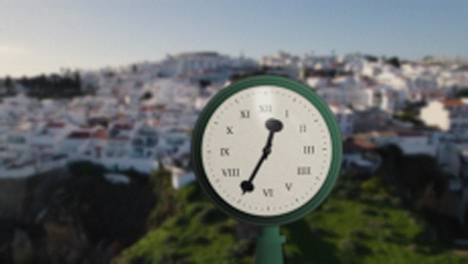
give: {"hour": 12, "minute": 35}
